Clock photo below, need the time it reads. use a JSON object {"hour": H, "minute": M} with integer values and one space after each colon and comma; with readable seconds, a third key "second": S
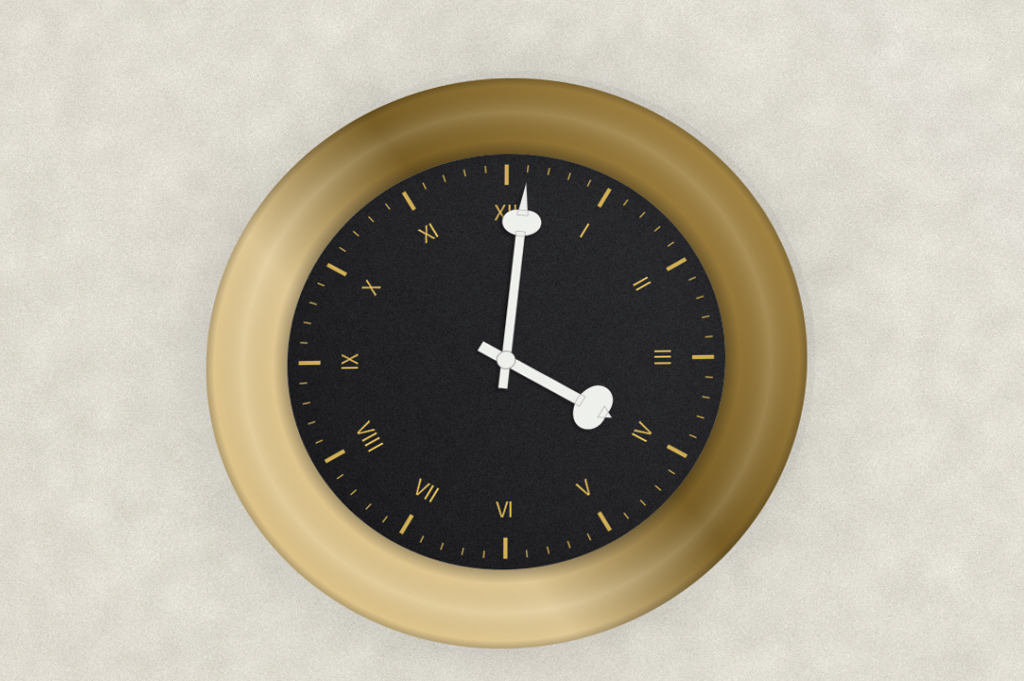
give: {"hour": 4, "minute": 1}
